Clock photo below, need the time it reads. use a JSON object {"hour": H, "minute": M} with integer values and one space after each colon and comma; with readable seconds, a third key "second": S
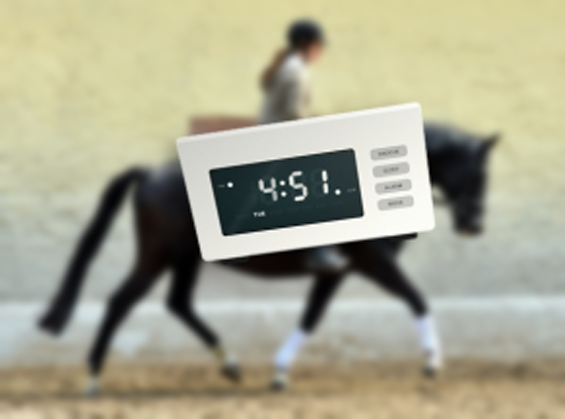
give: {"hour": 4, "minute": 51}
